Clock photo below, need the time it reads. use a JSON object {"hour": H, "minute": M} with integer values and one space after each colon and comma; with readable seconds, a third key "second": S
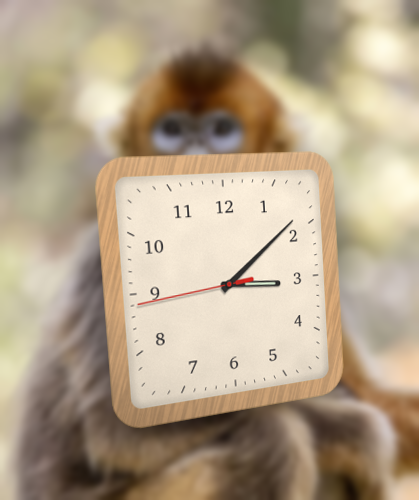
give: {"hour": 3, "minute": 8, "second": 44}
